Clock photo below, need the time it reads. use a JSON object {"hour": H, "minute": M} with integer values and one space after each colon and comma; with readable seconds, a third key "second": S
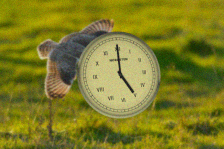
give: {"hour": 5, "minute": 0}
